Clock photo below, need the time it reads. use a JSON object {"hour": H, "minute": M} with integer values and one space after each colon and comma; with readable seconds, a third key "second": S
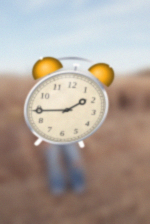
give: {"hour": 1, "minute": 44}
